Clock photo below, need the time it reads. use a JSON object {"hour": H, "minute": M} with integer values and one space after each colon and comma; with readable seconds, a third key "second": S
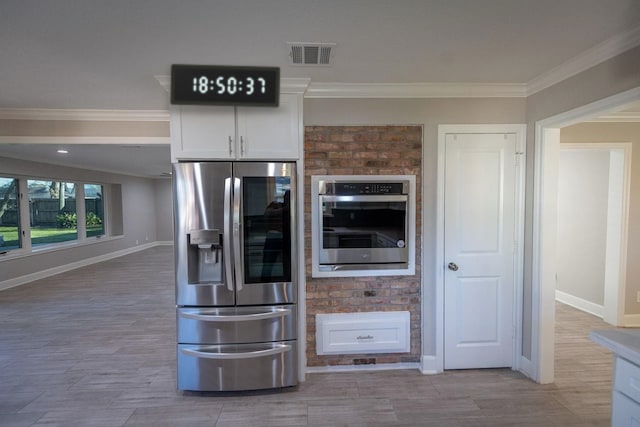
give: {"hour": 18, "minute": 50, "second": 37}
